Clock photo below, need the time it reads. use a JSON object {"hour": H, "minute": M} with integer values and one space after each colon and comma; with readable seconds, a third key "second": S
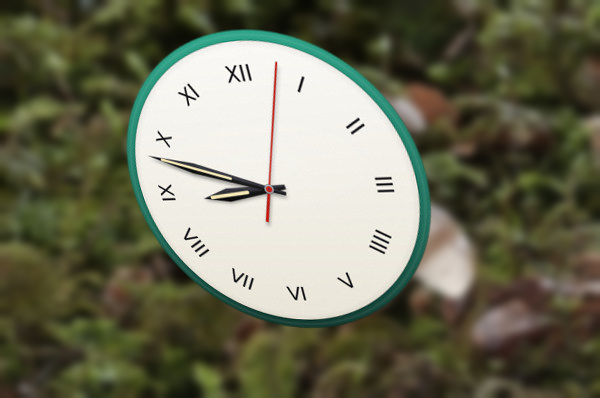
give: {"hour": 8, "minute": 48, "second": 3}
